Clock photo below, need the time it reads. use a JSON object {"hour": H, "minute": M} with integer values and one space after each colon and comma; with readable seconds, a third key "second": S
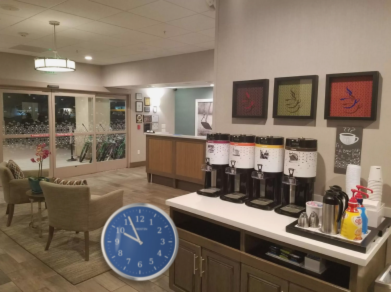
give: {"hour": 9, "minute": 56}
